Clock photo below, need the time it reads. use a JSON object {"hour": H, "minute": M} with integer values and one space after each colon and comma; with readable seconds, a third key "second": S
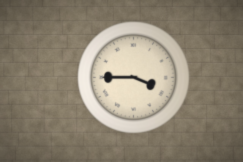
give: {"hour": 3, "minute": 45}
